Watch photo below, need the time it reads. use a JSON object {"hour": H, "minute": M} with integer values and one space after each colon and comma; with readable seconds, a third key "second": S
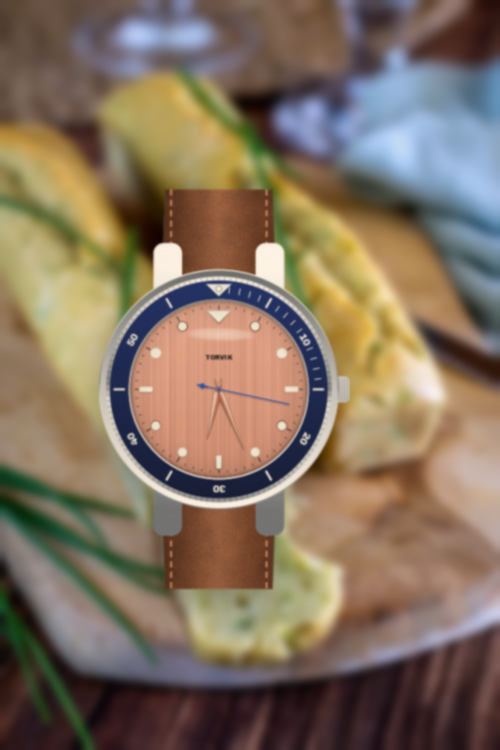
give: {"hour": 6, "minute": 26, "second": 17}
